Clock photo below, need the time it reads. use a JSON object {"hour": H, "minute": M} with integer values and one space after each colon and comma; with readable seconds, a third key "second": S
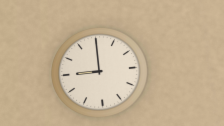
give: {"hour": 9, "minute": 0}
